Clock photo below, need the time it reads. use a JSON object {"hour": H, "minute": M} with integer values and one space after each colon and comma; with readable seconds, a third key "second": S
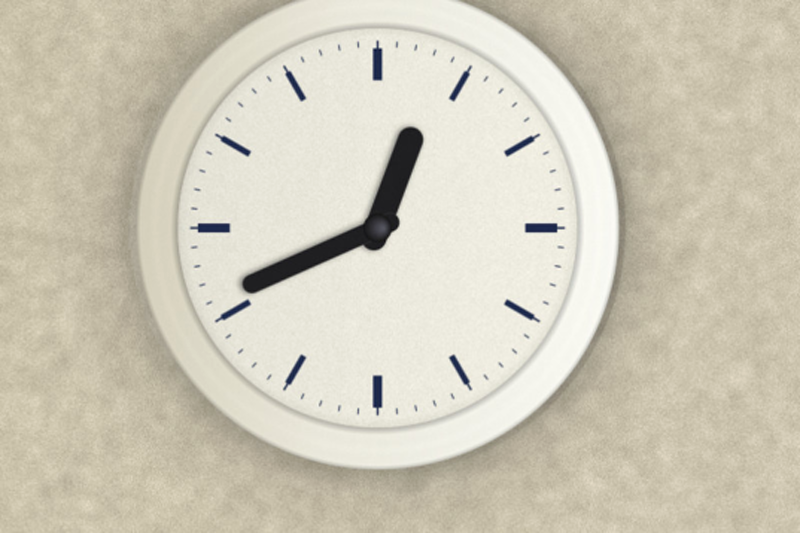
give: {"hour": 12, "minute": 41}
